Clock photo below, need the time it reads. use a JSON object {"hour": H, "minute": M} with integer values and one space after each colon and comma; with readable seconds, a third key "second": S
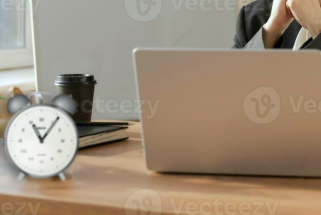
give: {"hour": 11, "minute": 6}
